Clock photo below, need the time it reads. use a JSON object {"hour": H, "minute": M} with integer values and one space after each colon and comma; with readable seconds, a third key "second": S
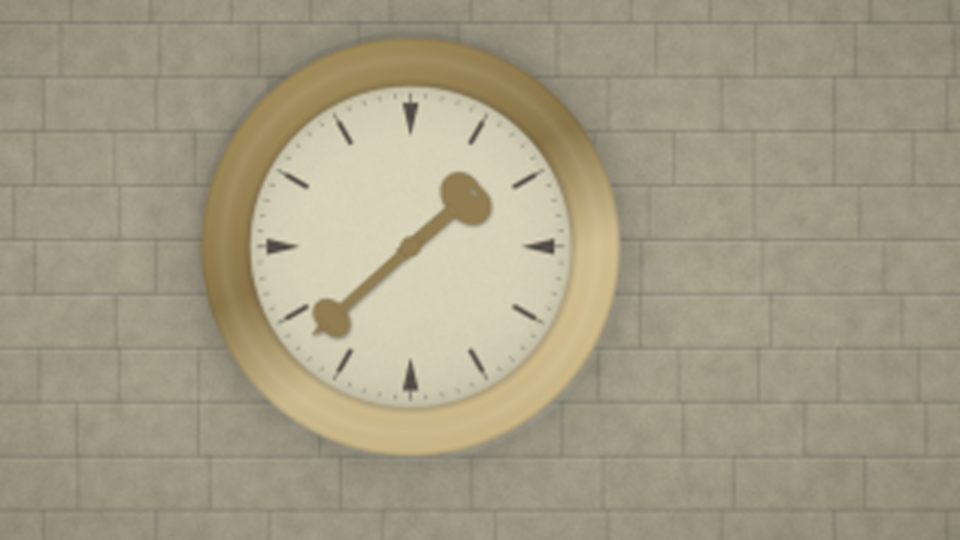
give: {"hour": 1, "minute": 38}
